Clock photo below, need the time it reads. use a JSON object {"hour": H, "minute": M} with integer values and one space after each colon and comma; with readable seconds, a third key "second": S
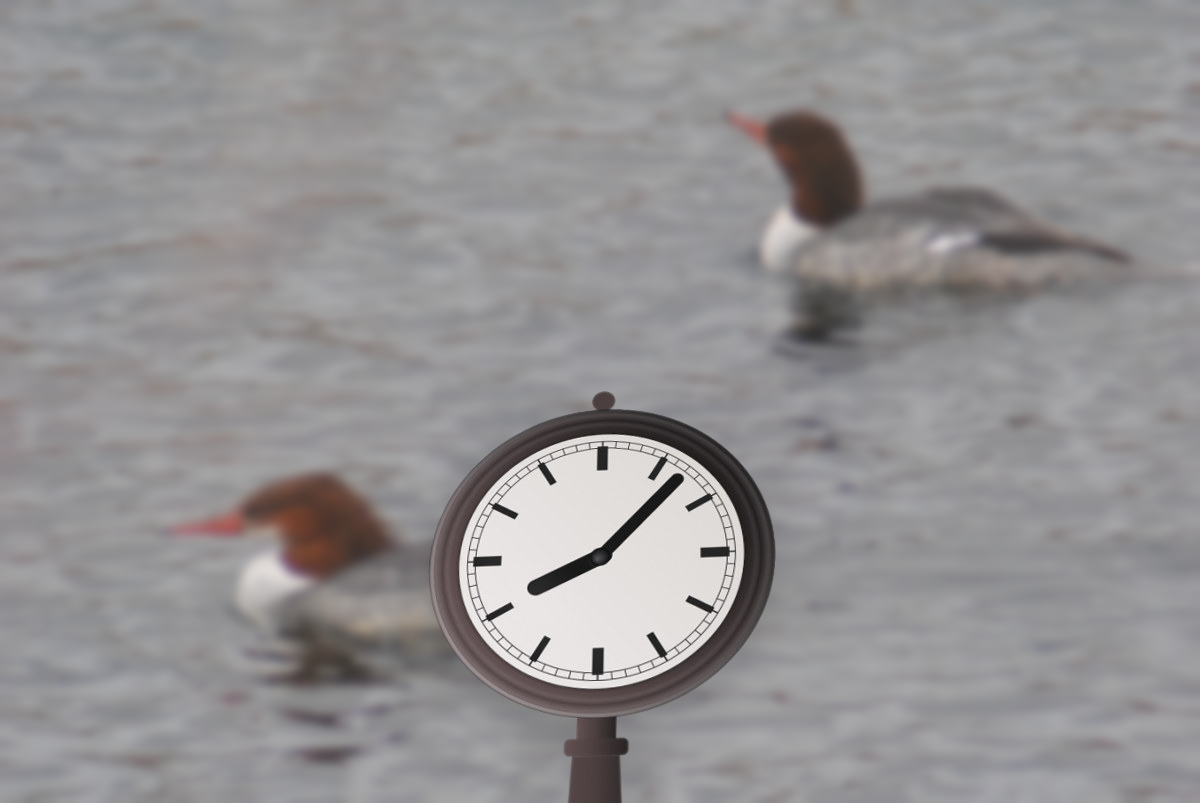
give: {"hour": 8, "minute": 7}
